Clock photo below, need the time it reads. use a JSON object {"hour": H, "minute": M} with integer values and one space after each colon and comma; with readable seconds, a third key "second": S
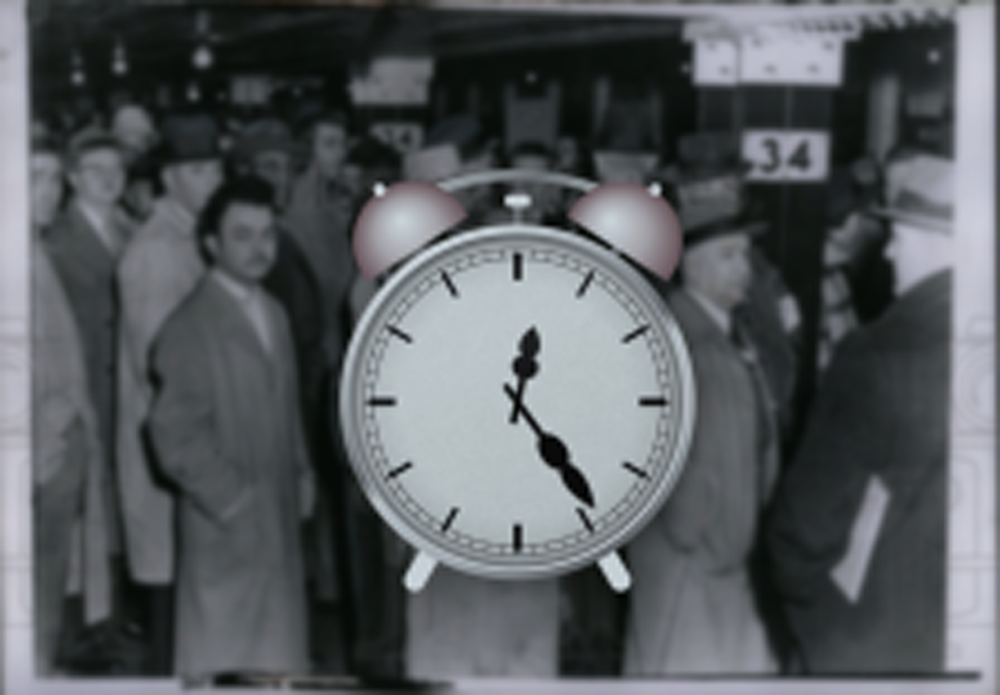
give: {"hour": 12, "minute": 24}
